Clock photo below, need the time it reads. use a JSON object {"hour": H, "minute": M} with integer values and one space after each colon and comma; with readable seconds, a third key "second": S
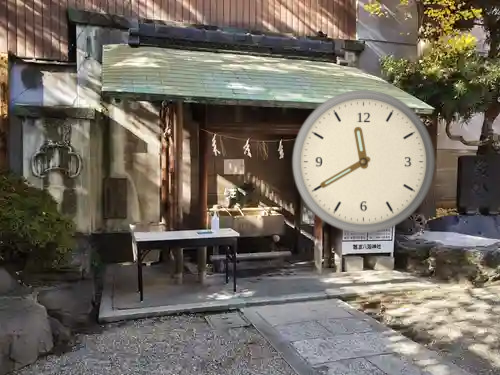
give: {"hour": 11, "minute": 40}
